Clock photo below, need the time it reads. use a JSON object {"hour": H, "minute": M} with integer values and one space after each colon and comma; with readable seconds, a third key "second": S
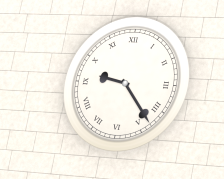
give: {"hour": 9, "minute": 23}
